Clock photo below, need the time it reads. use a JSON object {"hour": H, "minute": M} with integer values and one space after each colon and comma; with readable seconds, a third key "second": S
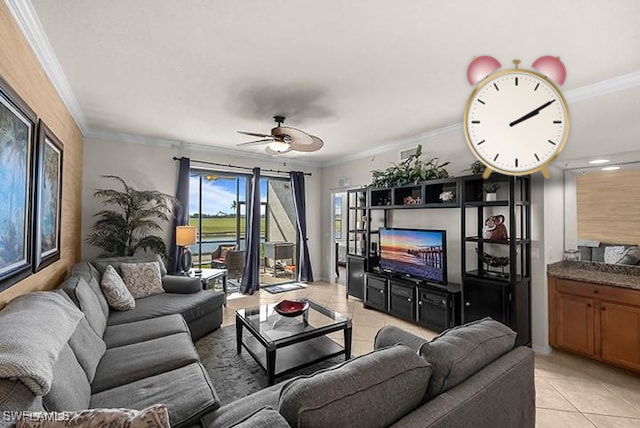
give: {"hour": 2, "minute": 10}
